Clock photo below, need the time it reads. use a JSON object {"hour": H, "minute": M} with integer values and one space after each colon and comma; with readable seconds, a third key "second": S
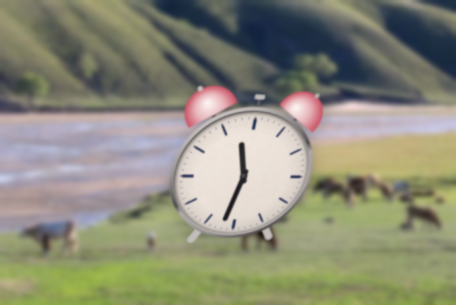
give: {"hour": 11, "minute": 32}
